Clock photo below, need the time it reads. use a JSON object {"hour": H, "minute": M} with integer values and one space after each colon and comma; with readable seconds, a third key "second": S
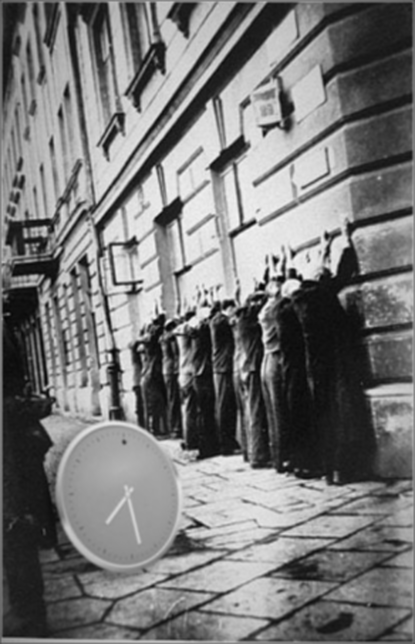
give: {"hour": 7, "minute": 28}
